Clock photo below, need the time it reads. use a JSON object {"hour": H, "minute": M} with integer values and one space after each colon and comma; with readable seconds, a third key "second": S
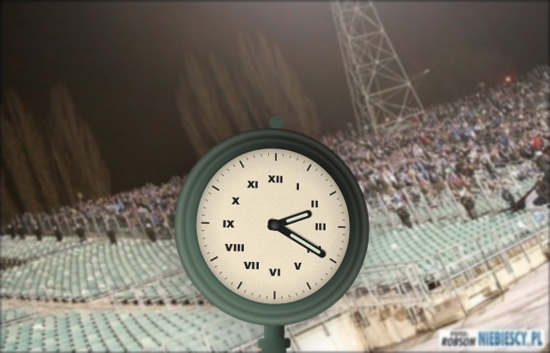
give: {"hour": 2, "minute": 20}
